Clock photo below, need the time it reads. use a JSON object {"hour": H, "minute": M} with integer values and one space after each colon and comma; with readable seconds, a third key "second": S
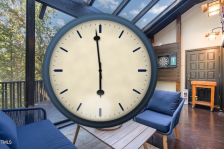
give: {"hour": 5, "minute": 59}
